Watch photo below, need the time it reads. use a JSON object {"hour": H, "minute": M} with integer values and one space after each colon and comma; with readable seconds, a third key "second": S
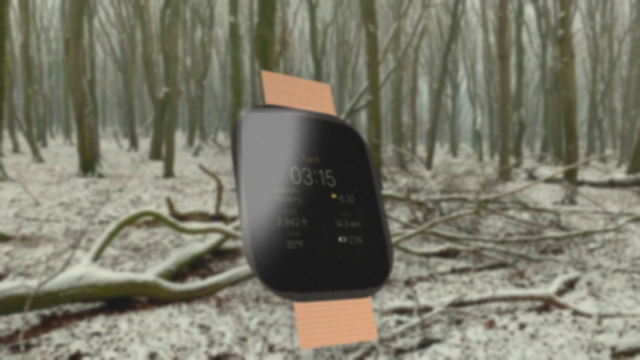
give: {"hour": 3, "minute": 15}
